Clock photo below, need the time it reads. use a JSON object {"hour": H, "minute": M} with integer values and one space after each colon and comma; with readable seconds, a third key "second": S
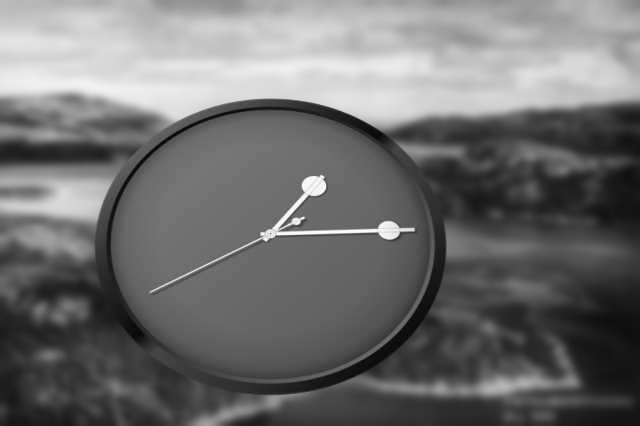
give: {"hour": 1, "minute": 14, "second": 40}
